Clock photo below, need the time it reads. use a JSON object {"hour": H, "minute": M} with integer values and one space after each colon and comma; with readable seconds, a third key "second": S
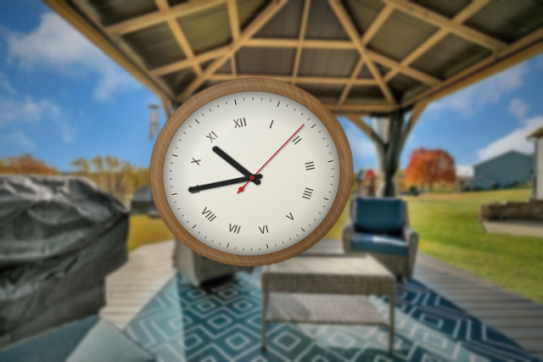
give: {"hour": 10, "minute": 45, "second": 9}
